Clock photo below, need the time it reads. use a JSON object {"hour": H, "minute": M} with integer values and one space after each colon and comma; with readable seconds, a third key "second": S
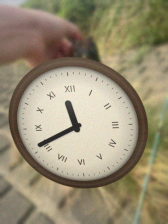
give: {"hour": 11, "minute": 41}
